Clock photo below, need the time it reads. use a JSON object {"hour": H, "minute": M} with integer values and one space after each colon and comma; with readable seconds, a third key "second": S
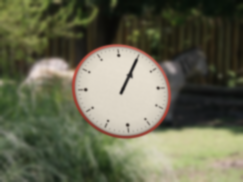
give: {"hour": 1, "minute": 5}
